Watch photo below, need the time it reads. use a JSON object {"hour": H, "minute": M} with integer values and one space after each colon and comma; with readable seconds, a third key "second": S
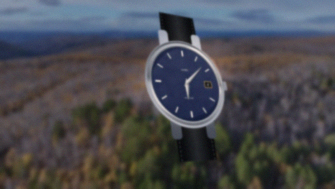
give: {"hour": 6, "minute": 8}
